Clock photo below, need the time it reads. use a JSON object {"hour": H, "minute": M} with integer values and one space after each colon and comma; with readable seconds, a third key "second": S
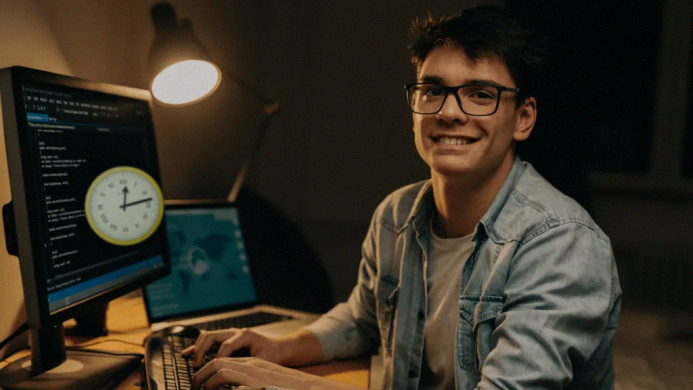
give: {"hour": 12, "minute": 13}
